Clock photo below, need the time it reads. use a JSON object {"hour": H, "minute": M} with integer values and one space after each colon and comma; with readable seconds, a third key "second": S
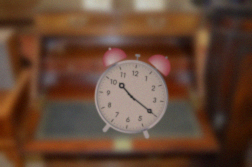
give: {"hour": 10, "minute": 20}
